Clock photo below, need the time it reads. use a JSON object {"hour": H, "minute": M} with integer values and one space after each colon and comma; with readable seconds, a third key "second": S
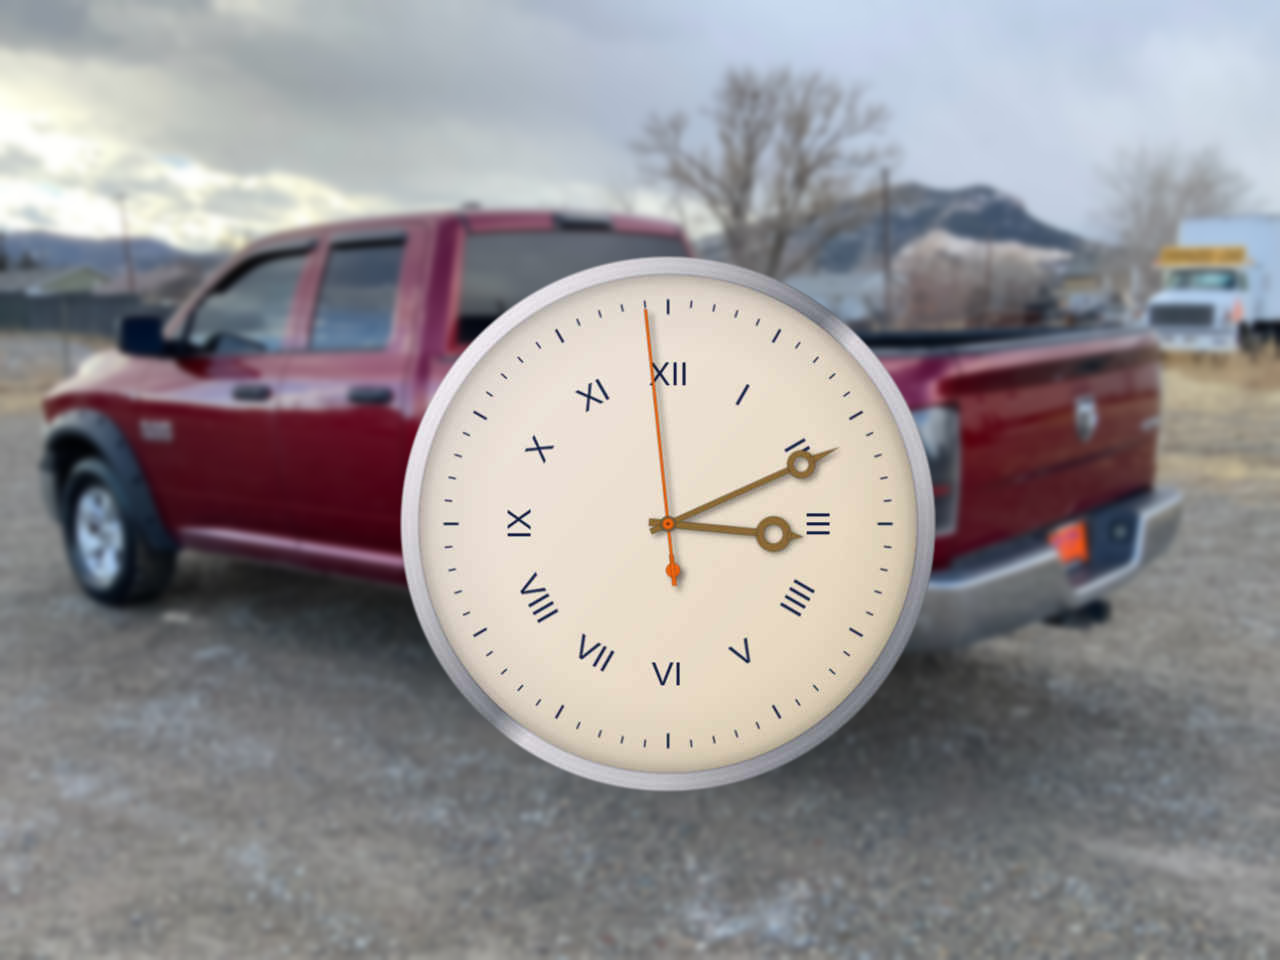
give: {"hour": 3, "minute": 10, "second": 59}
